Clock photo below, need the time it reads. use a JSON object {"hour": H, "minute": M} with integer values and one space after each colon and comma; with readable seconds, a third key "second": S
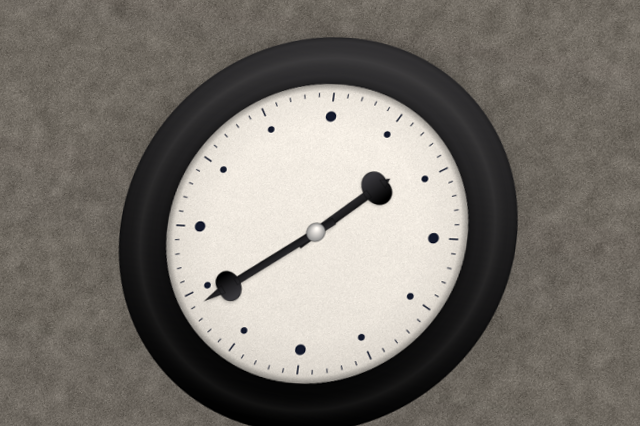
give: {"hour": 1, "minute": 39}
